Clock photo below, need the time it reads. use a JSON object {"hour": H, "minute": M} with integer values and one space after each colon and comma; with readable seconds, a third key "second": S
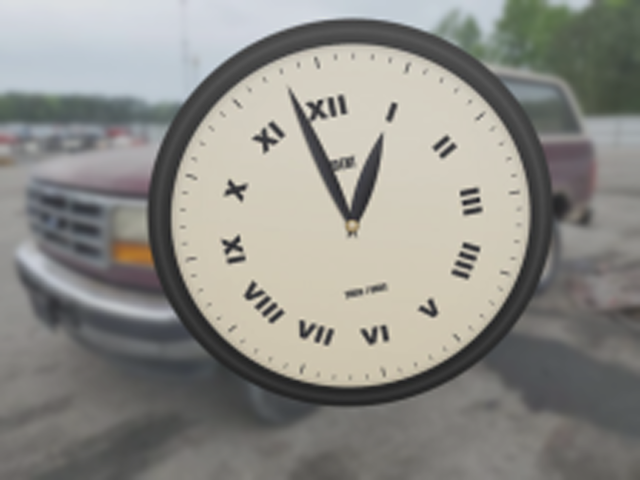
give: {"hour": 12, "minute": 58}
